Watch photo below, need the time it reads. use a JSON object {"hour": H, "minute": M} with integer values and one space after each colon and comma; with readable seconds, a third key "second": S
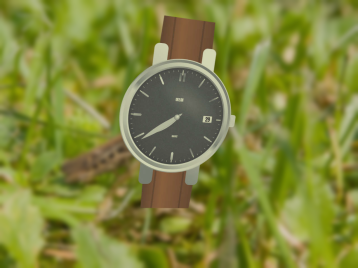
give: {"hour": 7, "minute": 39}
